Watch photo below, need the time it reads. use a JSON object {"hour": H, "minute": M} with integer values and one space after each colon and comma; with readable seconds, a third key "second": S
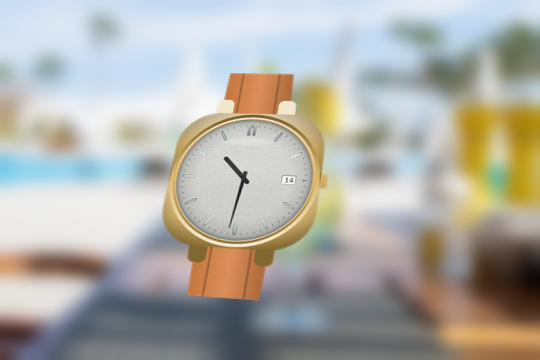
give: {"hour": 10, "minute": 31}
